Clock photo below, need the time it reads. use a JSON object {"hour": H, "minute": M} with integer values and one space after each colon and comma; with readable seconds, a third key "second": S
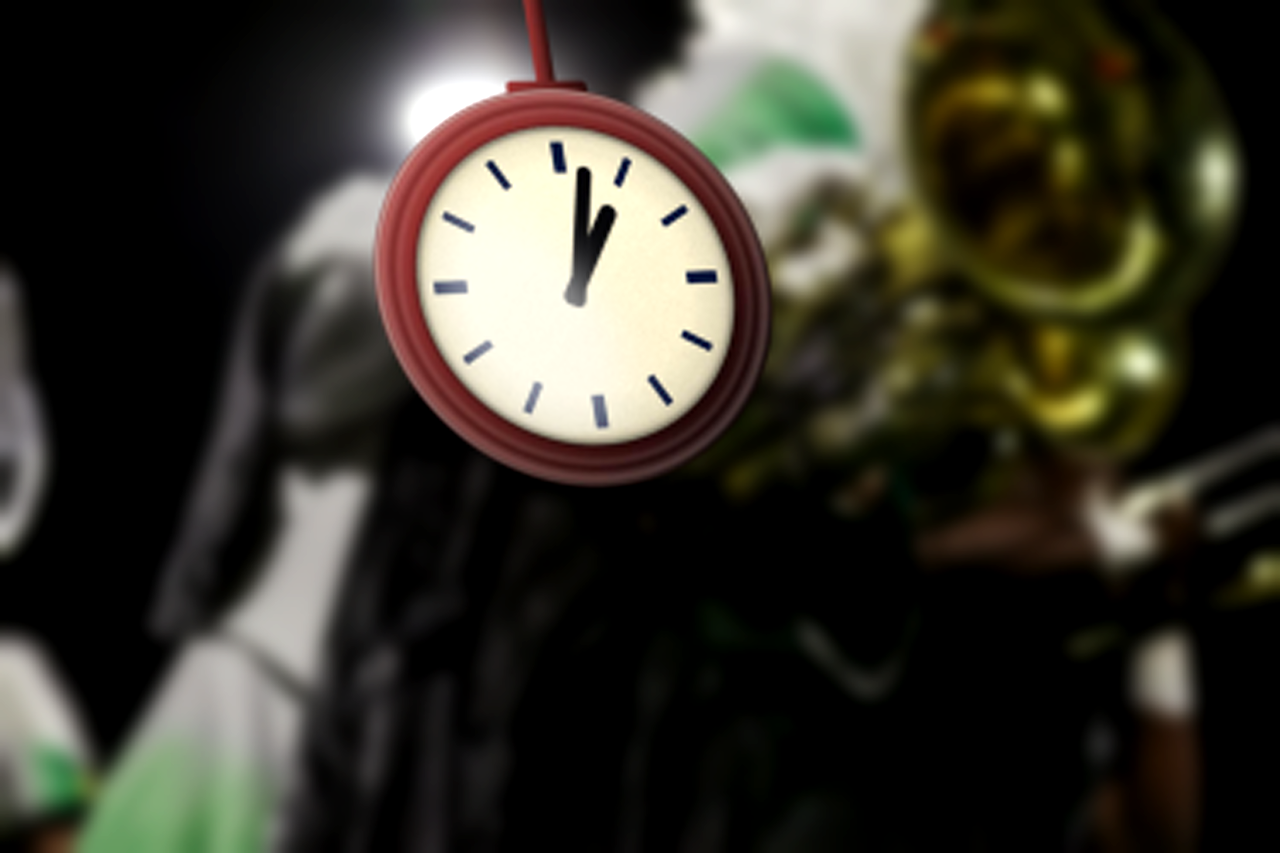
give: {"hour": 1, "minute": 2}
